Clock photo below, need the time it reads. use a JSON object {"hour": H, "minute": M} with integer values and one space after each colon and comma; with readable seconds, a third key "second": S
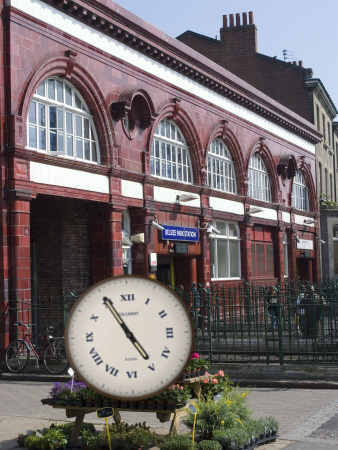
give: {"hour": 4, "minute": 55}
